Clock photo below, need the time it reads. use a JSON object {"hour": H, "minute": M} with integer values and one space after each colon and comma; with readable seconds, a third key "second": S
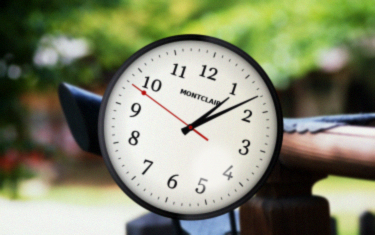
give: {"hour": 1, "minute": 7, "second": 48}
